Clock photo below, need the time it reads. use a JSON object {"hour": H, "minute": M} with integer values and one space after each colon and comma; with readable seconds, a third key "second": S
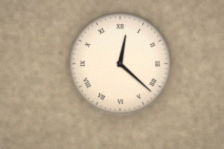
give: {"hour": 12, "minute": 22}
